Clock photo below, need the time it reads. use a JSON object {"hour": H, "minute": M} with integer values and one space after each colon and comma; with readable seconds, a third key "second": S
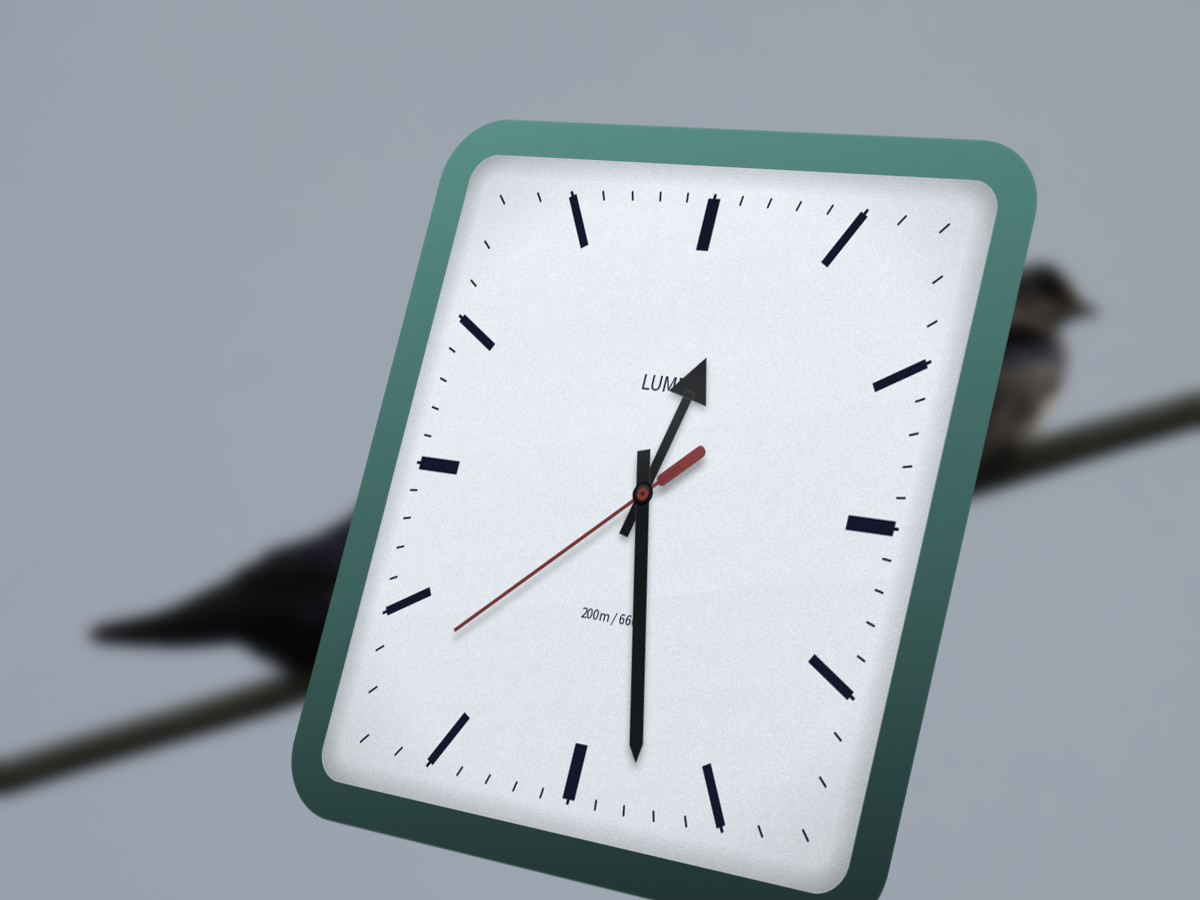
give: {"hour": 12, "minute": 27, "second": 38}
